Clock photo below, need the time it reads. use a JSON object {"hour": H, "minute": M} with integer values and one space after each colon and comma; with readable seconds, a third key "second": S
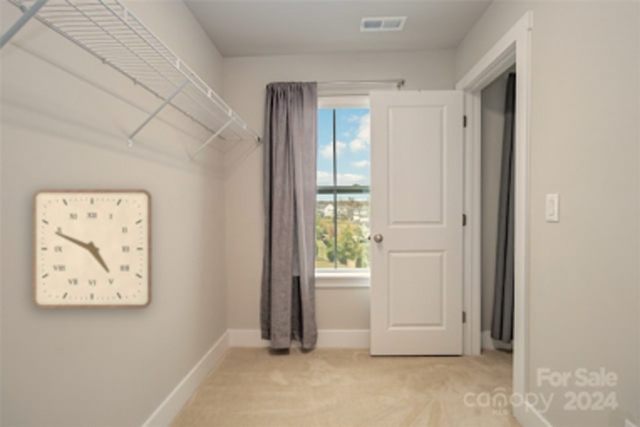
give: {"hour": 4, "minute": 49}
